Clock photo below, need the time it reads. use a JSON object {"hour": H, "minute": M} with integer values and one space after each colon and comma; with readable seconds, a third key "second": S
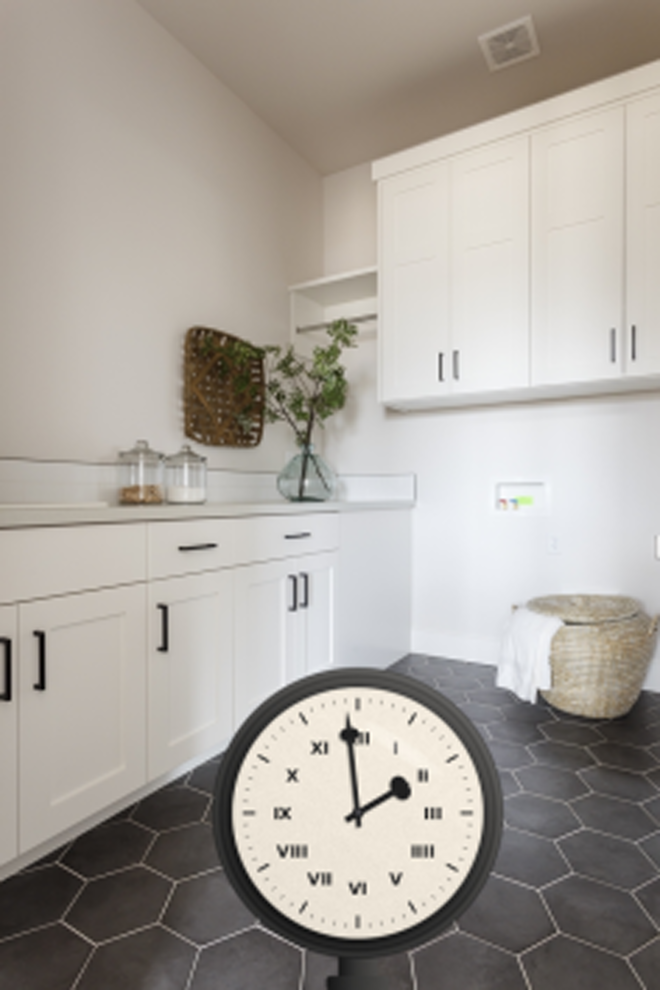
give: {"hour": 1, "minute": 59}
